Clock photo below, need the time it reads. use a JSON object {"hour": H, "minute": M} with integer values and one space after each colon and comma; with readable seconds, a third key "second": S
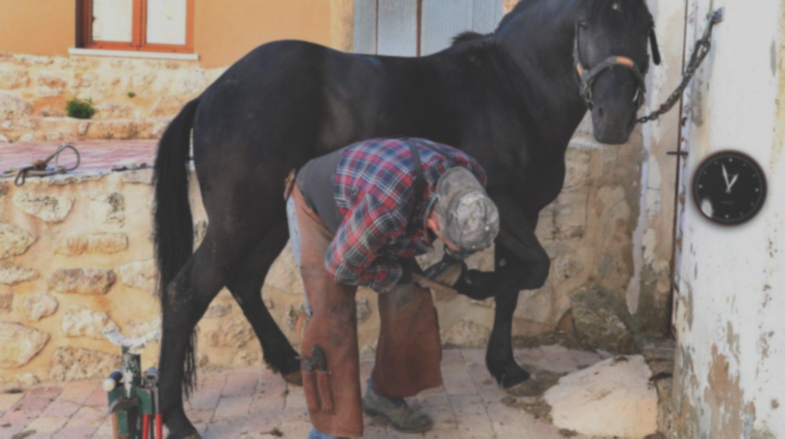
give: {"hour": 12, "minute": 57}
